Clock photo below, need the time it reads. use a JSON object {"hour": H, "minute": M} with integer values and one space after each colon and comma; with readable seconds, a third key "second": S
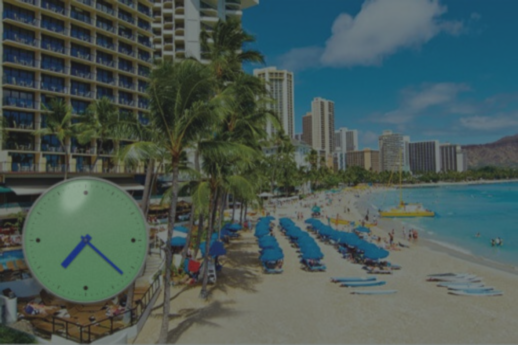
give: {"hour": 7, "minute": 22}
